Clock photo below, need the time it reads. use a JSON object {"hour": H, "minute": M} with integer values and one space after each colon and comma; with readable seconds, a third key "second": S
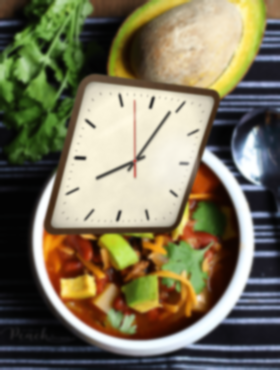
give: {"hour": 8, "minute": 3, "second": 57}
